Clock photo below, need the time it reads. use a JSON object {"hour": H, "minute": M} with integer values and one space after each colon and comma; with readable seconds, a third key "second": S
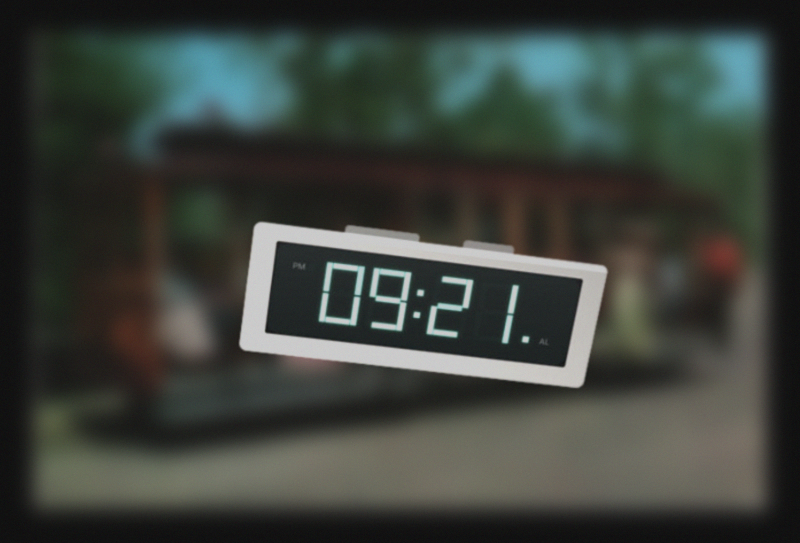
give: {"hour": 9, "minute": 21}
